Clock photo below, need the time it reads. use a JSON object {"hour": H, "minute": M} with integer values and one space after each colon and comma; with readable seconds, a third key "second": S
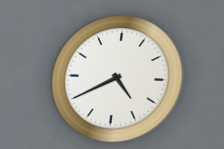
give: {"hour": 4, "minute": 40}
